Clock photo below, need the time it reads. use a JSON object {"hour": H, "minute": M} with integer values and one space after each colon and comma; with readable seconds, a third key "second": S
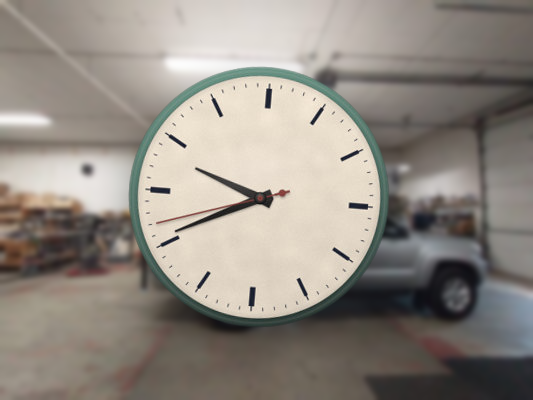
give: {"hour": 9, "minute": 40, "second": 42}
